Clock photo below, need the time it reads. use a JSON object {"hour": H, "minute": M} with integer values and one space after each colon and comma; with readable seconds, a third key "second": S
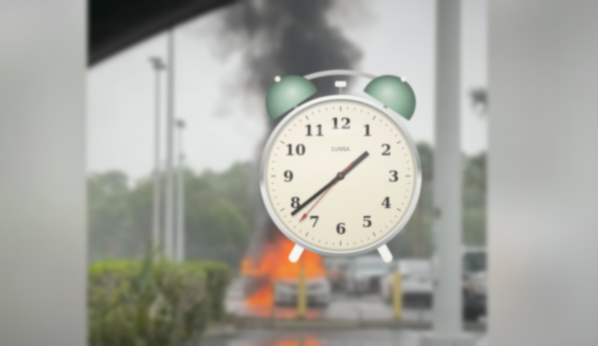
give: {"hour": 1, "minute": 38, "second": 37}
